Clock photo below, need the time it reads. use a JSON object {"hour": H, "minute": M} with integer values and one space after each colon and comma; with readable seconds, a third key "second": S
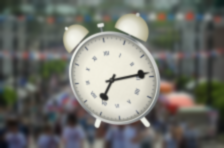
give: {"hour": 7, "minute": 14}
